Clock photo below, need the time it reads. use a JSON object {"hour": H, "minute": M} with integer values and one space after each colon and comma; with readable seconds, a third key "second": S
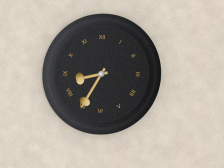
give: {"hour": 8, "minute": 35}
